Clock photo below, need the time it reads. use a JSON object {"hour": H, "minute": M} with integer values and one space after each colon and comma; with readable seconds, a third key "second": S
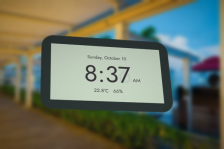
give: {"hour": 8, "minute": 37}
